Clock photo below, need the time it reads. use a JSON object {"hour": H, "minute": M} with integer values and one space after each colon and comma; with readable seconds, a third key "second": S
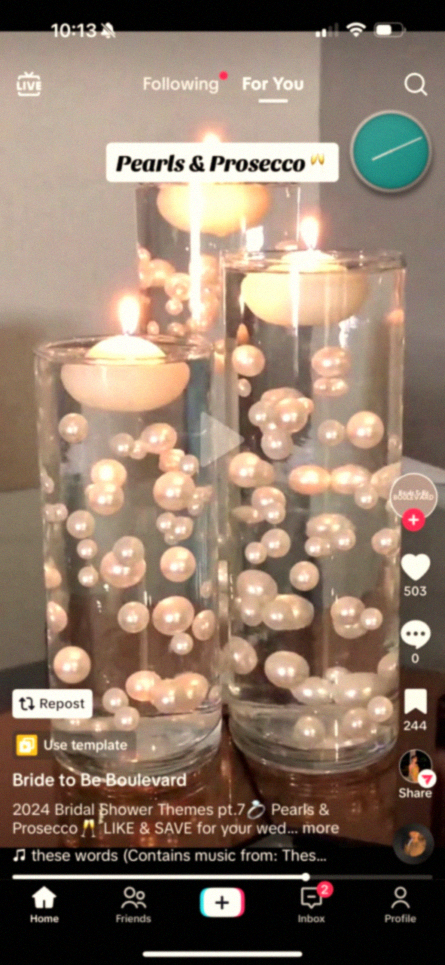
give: {"hour": 8, "minute": 11}
